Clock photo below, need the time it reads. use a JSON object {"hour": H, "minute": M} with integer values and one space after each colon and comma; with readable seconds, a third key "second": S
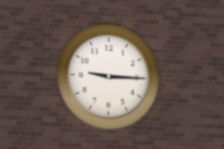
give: {"hour": 9, "minute": 15}
